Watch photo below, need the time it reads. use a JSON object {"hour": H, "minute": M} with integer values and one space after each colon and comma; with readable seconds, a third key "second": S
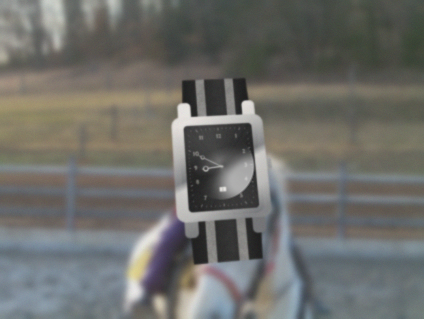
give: {"hour": 8, "minute": 50}
